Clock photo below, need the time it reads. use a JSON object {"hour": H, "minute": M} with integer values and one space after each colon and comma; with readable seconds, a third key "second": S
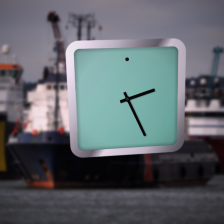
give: {"hour": 2, "minute": 26}
